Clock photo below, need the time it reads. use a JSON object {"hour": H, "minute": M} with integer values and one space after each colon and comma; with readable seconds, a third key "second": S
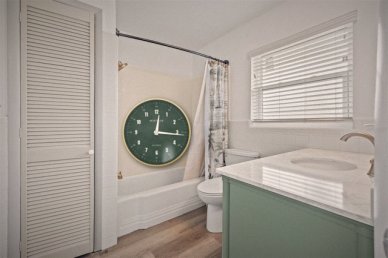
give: {"hour": 12, "minute": 16}
